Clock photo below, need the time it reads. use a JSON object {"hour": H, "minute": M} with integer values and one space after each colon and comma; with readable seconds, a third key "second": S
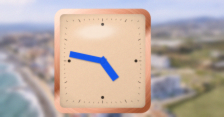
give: {"hour": 4, "minute": 47}
